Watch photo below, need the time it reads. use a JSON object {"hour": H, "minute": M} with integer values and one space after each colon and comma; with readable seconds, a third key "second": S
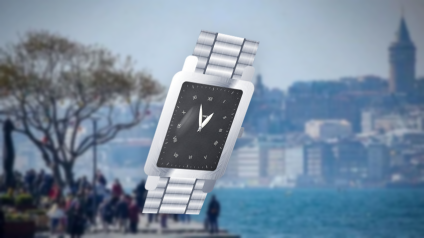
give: {"hour": 12, "minute": 57}
